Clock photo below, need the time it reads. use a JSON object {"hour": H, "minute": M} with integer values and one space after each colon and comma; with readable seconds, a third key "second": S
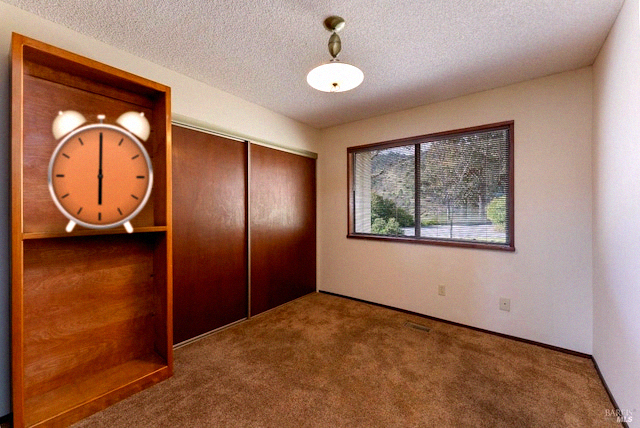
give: {"hour": 6, "minute": 0}
